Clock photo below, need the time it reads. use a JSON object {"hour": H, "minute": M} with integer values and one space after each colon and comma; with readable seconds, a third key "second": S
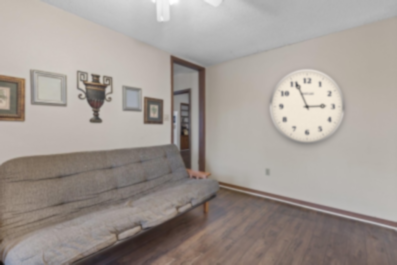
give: {"hour": 2, "minute": 56}
